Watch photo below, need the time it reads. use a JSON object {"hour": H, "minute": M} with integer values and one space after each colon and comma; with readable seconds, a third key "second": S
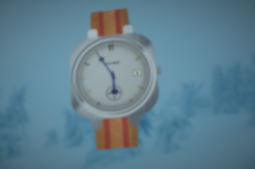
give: {"hour": 5, "minute": 55}
